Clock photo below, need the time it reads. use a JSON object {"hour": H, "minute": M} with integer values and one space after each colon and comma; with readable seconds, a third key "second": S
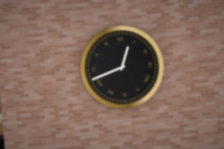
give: {"hour": 12, "minute": 42}
